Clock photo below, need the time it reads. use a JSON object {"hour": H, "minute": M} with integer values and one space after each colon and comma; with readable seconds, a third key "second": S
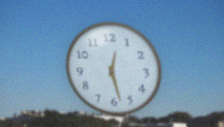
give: {"hour": 12, "minute": 28}
